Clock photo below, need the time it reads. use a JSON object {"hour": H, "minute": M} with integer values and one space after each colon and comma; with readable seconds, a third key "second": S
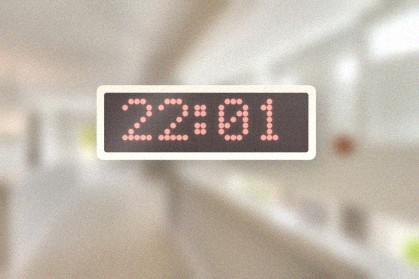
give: {"hour": 22, "minute": 1}
